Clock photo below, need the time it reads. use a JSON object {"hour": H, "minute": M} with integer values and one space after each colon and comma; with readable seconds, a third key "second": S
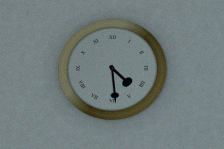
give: {"hour": 4, "minute": 29}
